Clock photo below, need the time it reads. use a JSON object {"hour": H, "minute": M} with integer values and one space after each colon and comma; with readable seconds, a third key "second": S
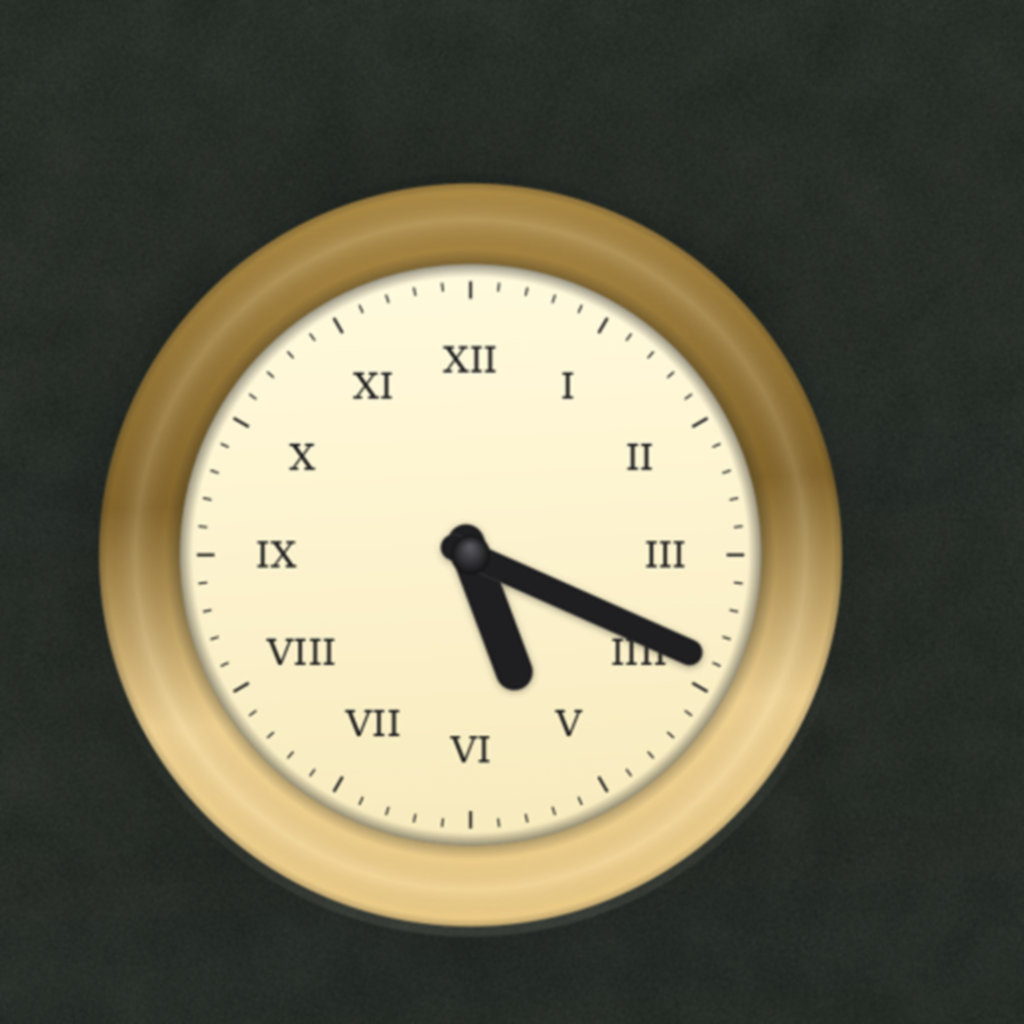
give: {"hour": 5, "minute": 19}
